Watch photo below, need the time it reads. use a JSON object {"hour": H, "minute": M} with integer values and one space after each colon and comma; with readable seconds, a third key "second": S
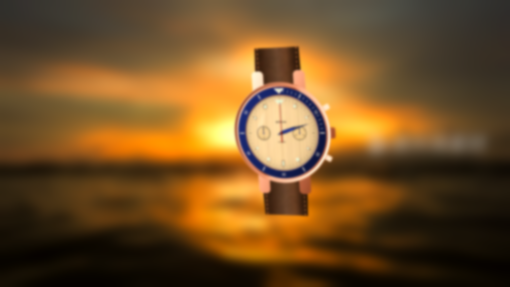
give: {"hour": 2, "minute": 12}
